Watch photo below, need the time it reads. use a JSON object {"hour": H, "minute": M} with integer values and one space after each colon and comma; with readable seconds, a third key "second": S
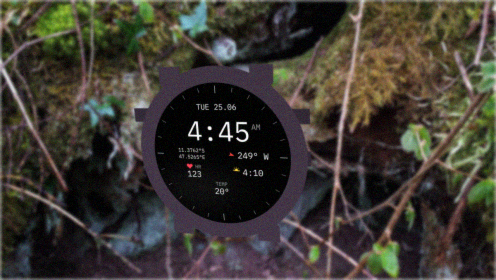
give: {"hour": 4, "minute": 45}
